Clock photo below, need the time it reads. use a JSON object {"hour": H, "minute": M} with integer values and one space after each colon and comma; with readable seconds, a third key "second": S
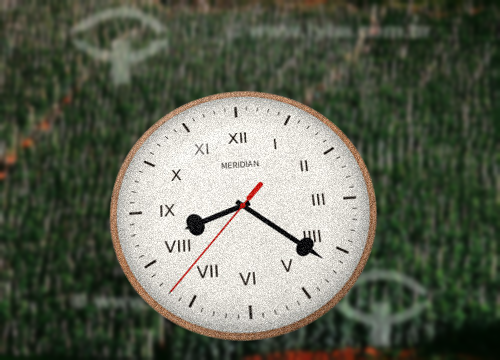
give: {"hour": 8, "minute": 21, "second": 37}
